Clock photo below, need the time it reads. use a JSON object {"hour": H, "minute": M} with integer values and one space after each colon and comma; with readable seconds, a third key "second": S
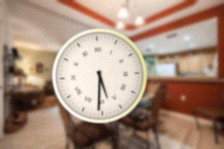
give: {"hour": 5, "minute": 31}
